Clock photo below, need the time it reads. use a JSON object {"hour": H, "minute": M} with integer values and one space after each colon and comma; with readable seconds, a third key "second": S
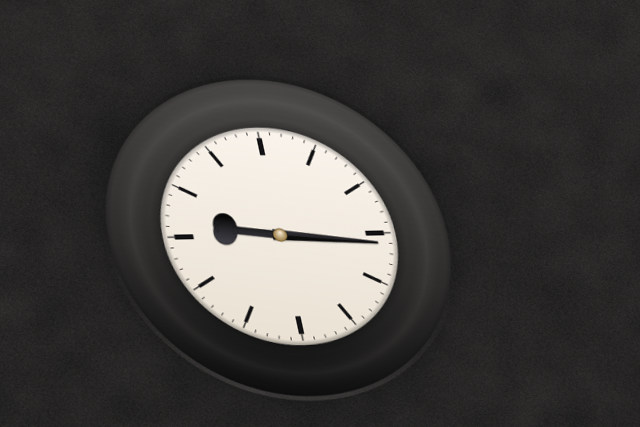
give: {"hour": 9, "minute": 16}
